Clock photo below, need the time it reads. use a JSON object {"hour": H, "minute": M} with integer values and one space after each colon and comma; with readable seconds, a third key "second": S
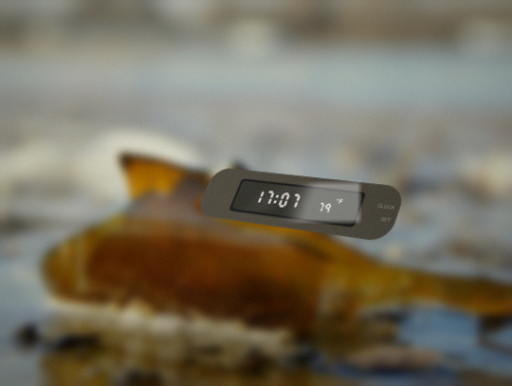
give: {"hour": 17, "minute": 7}
